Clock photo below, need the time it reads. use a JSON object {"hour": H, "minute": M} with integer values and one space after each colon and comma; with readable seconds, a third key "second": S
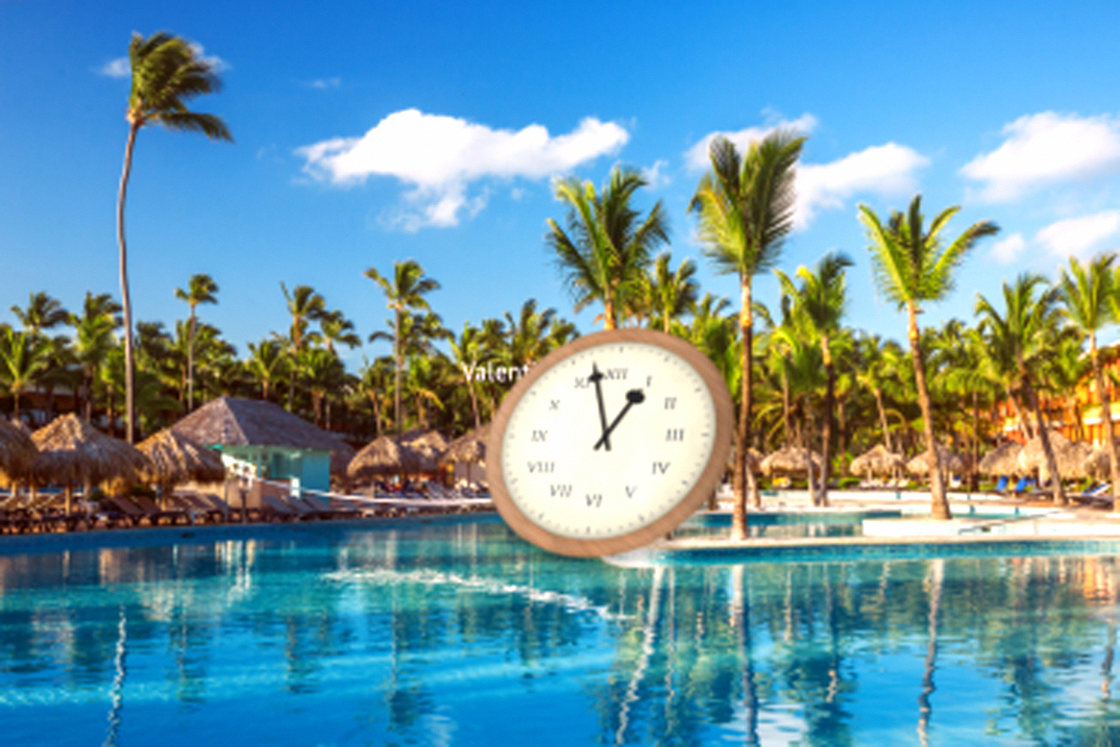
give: {"hour": 12, "minute": 57}
